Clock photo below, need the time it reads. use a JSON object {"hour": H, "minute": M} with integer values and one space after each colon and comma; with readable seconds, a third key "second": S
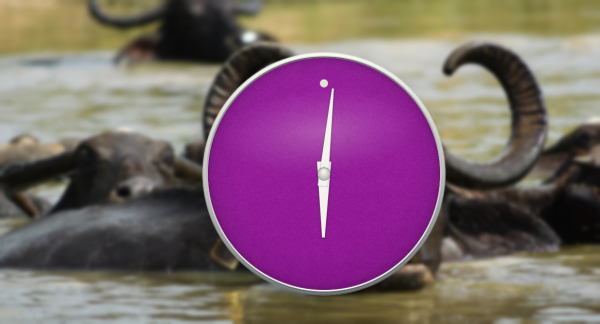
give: {"hour": 6, "minute": 1}
